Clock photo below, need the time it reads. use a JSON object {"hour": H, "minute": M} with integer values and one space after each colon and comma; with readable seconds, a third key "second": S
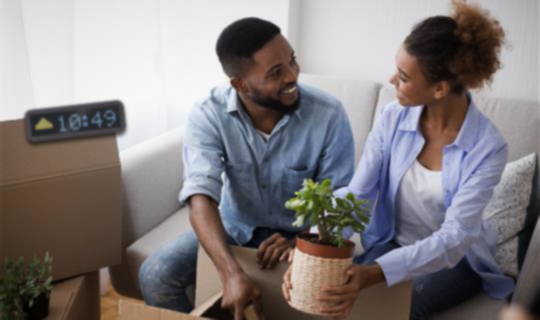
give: {"hour": 10, "minute": 49}
